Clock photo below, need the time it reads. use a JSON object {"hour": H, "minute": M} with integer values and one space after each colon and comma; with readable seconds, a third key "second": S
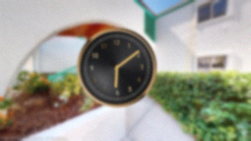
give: {"hour": 6, "minute": 9}
